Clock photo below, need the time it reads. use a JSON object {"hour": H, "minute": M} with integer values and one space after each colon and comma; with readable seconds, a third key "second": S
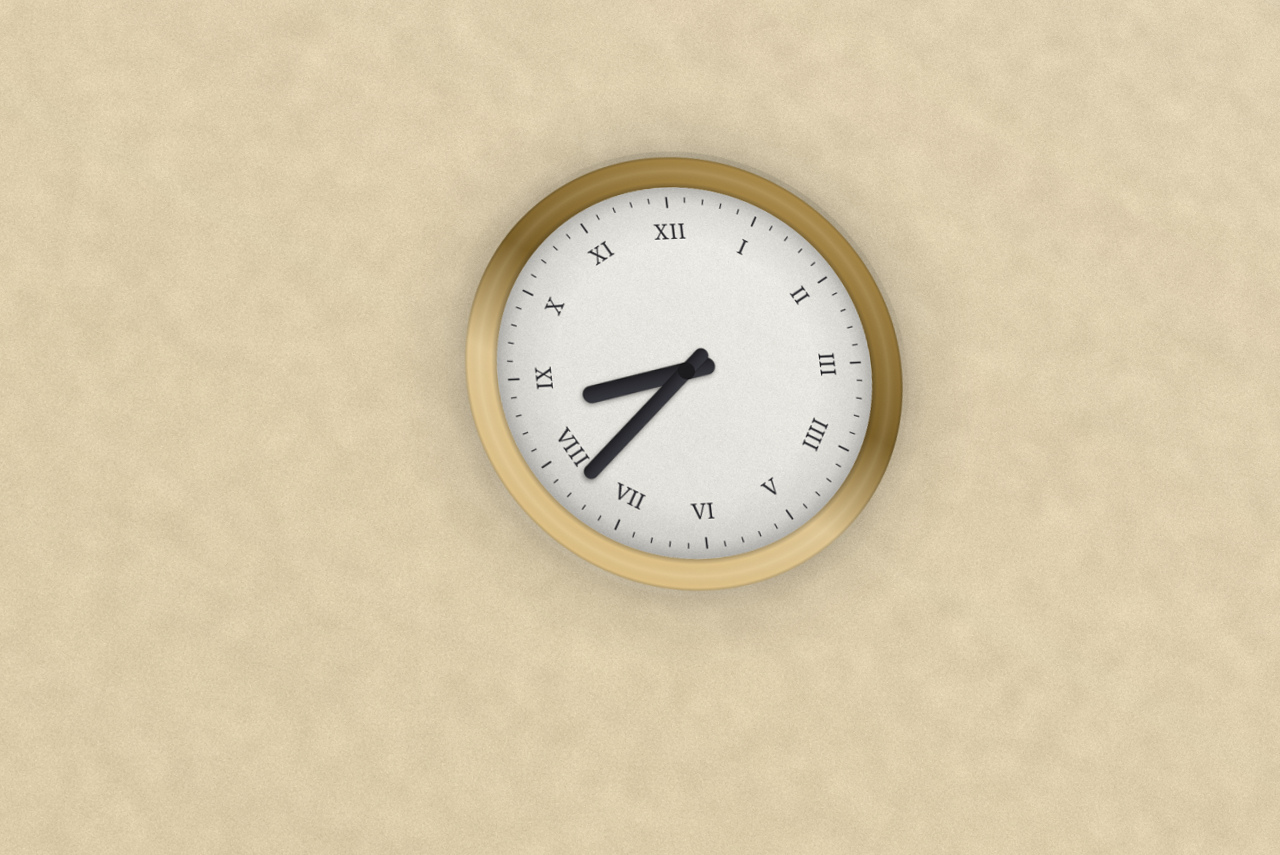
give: {"hour": 8, "minute": 38}
